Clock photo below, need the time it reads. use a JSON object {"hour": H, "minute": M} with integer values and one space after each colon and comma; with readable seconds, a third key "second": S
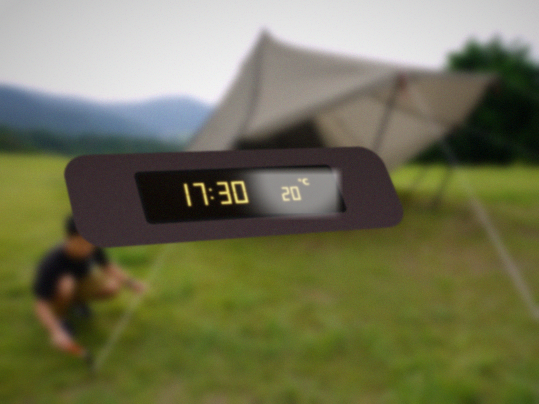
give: {"hour": 17, "minute": 30}
